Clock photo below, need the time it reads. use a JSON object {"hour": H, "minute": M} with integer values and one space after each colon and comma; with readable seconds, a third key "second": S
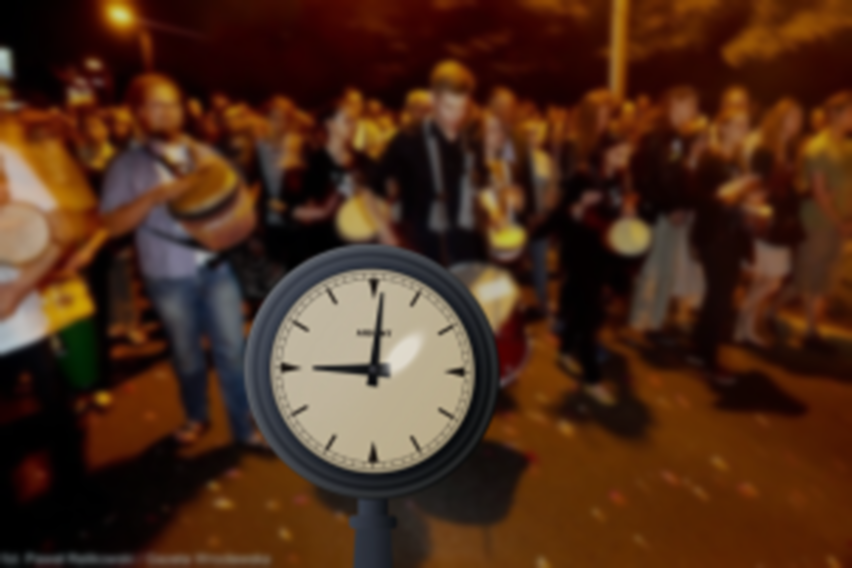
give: {"hour": 9, "minute": 1}
